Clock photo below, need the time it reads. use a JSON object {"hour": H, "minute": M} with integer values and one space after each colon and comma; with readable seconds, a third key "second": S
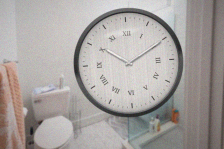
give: {"hour": 10, "minute": 10}
